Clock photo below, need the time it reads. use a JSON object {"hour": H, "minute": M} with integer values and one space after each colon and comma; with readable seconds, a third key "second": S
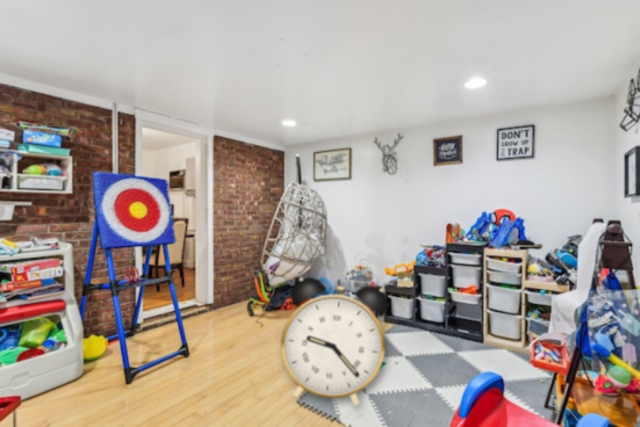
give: {"hour": 9, "minute": 22}
